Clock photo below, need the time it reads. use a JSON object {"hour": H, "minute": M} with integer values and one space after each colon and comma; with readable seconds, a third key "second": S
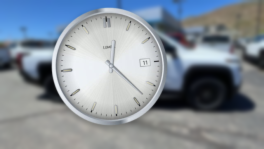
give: {"hour": 12, "minute": 23}
